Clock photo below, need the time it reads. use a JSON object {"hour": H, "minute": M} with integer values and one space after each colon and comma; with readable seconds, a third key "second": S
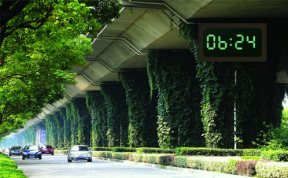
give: {"hour": 6, "minute": 24}
